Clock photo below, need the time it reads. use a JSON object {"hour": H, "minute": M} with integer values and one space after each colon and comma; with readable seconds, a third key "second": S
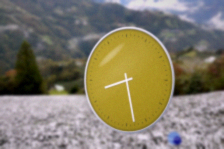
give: {"hour": 8, "minute": 28}
